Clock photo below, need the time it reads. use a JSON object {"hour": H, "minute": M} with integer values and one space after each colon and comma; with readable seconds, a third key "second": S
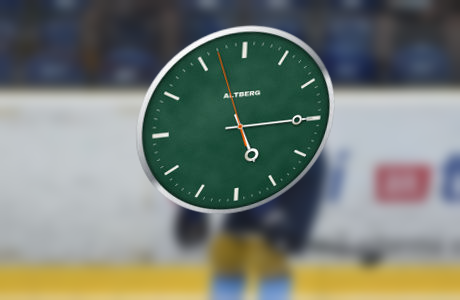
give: {"hour": 5, "minute": 14, "second": 57}
